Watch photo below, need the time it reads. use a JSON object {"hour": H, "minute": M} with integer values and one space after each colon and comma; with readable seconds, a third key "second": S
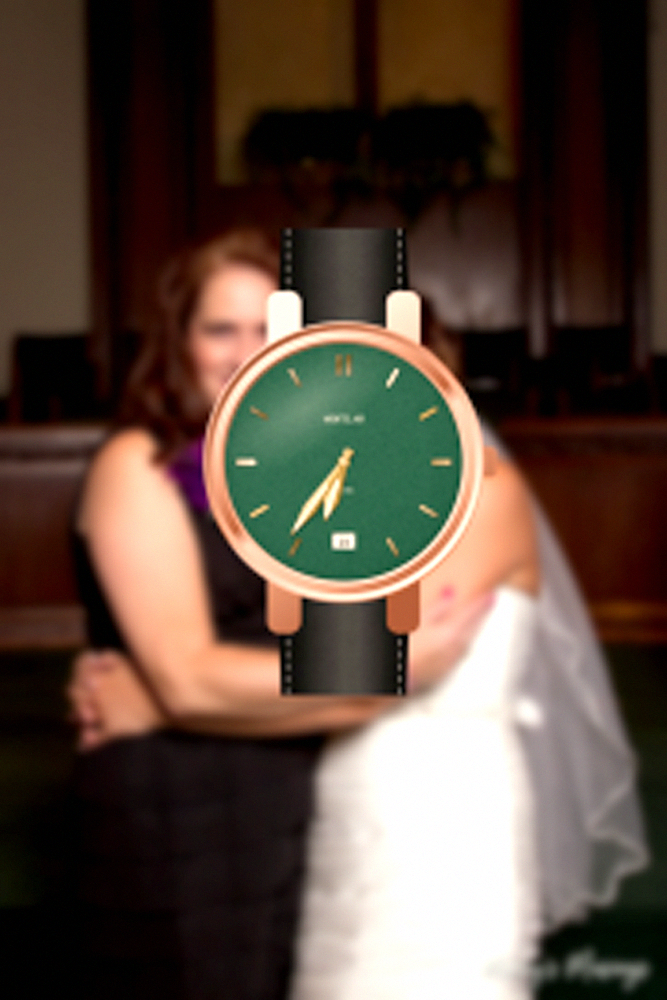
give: {"hour": 6, "minute": 36}
